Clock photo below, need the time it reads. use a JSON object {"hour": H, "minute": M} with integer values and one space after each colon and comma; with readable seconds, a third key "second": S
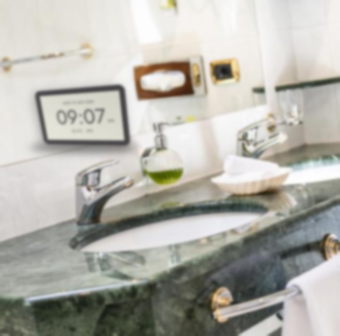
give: {"hour": 9, "minute": 7}
